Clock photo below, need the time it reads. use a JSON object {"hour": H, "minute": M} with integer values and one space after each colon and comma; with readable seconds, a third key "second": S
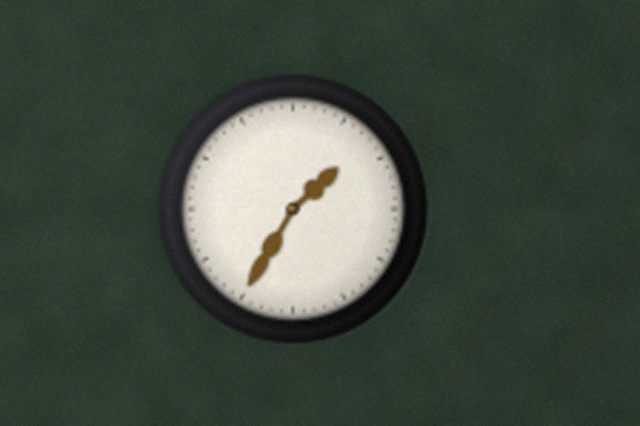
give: {"hour": 1, "minute": 35}
